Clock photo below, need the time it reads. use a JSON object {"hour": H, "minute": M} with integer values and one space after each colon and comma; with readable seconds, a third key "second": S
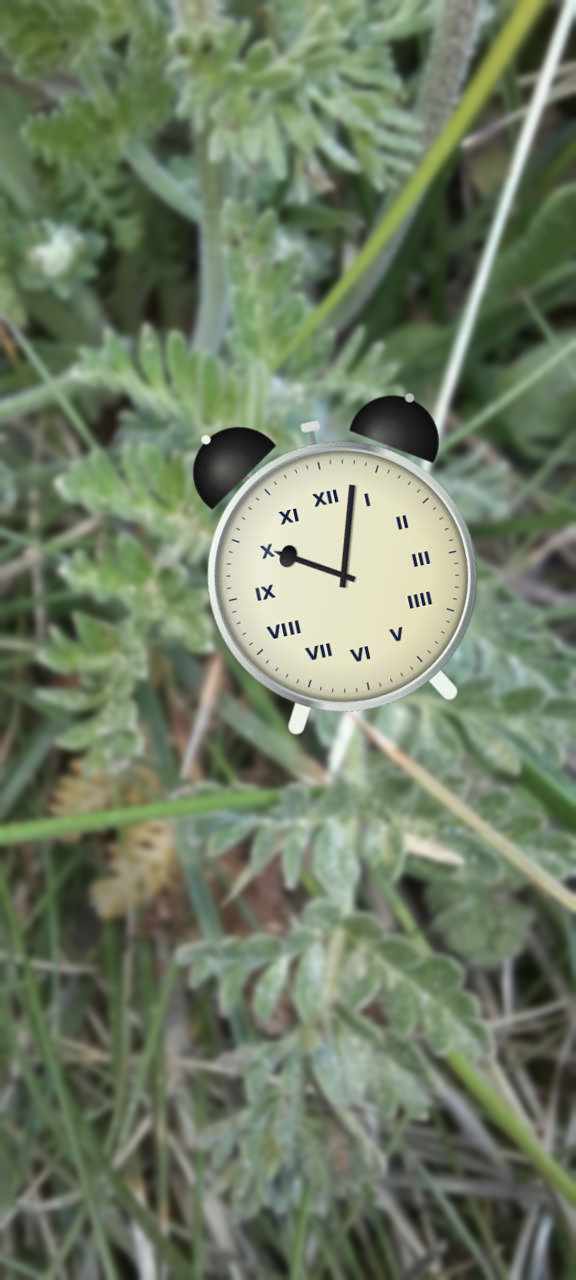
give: {"hour": 10, "minute": 3}
